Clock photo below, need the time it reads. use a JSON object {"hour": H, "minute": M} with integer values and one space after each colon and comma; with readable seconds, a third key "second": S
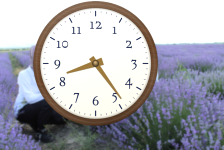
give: {"hour": 8, "minute": 24}
